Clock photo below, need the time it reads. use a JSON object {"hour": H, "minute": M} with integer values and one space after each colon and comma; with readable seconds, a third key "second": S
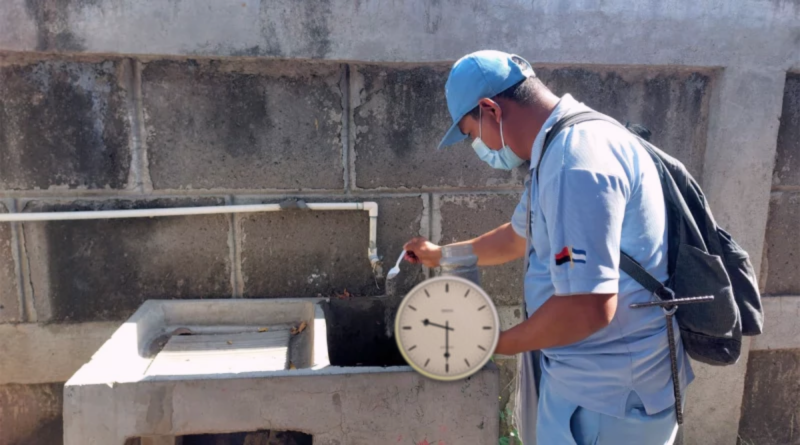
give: {"hour": 9, "minute": 30}
